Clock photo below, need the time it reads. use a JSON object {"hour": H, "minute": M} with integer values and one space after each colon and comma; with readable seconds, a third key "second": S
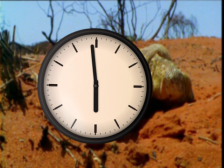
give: {"hour": 5, "minute": 59}
